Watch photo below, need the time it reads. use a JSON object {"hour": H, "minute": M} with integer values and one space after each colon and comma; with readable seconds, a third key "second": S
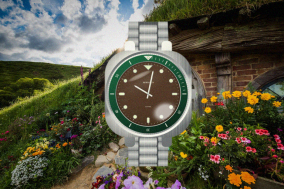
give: {"hour": 10, "minute": 2}
